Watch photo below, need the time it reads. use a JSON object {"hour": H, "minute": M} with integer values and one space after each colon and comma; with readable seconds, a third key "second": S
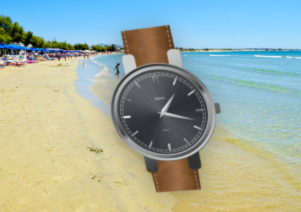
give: {"hour": 1, "minute": 18}
